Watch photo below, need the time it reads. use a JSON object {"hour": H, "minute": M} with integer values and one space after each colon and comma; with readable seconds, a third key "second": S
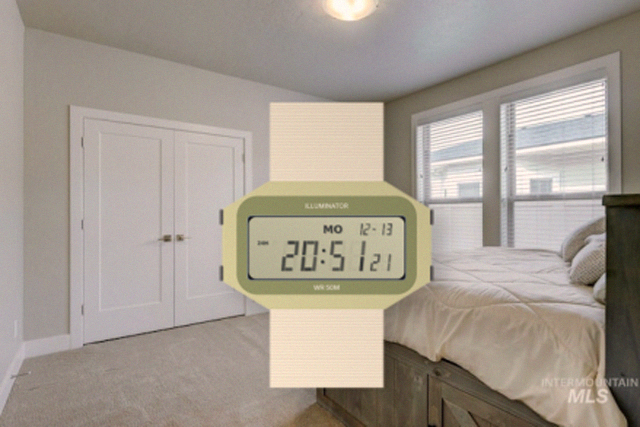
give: {"hour": 20, "minute": 51, "second": 21}
